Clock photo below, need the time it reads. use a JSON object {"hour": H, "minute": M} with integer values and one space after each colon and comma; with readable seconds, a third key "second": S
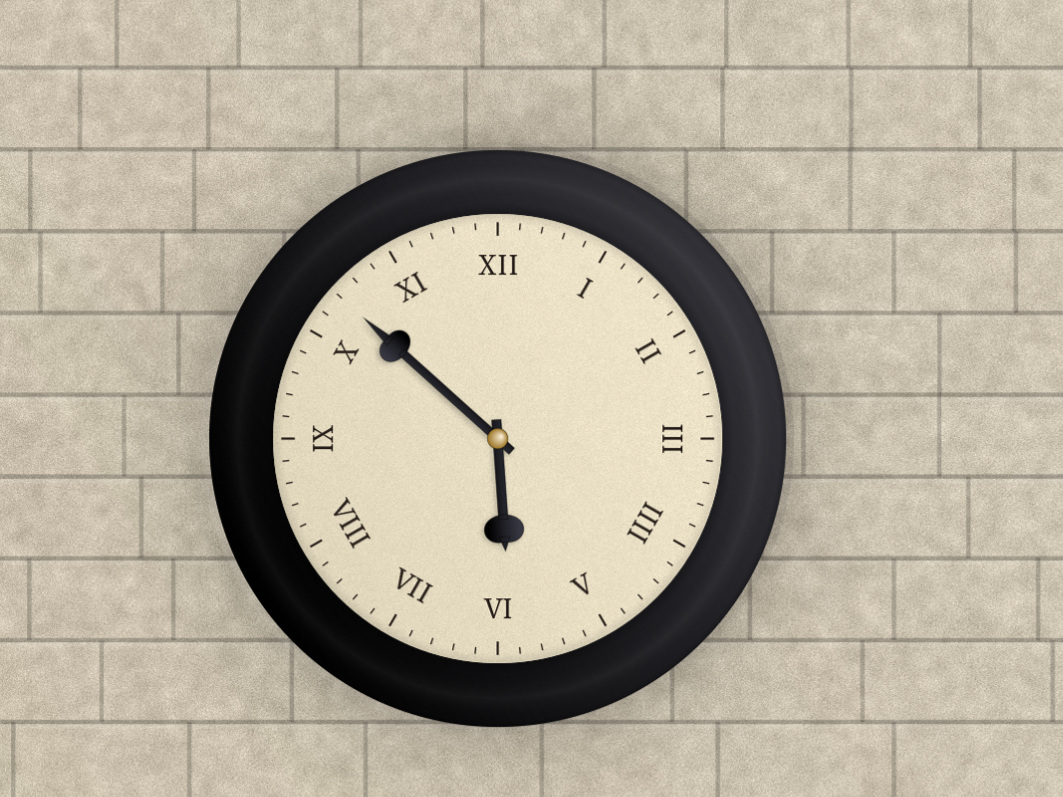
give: {"hour": 5, "minute": 52}
